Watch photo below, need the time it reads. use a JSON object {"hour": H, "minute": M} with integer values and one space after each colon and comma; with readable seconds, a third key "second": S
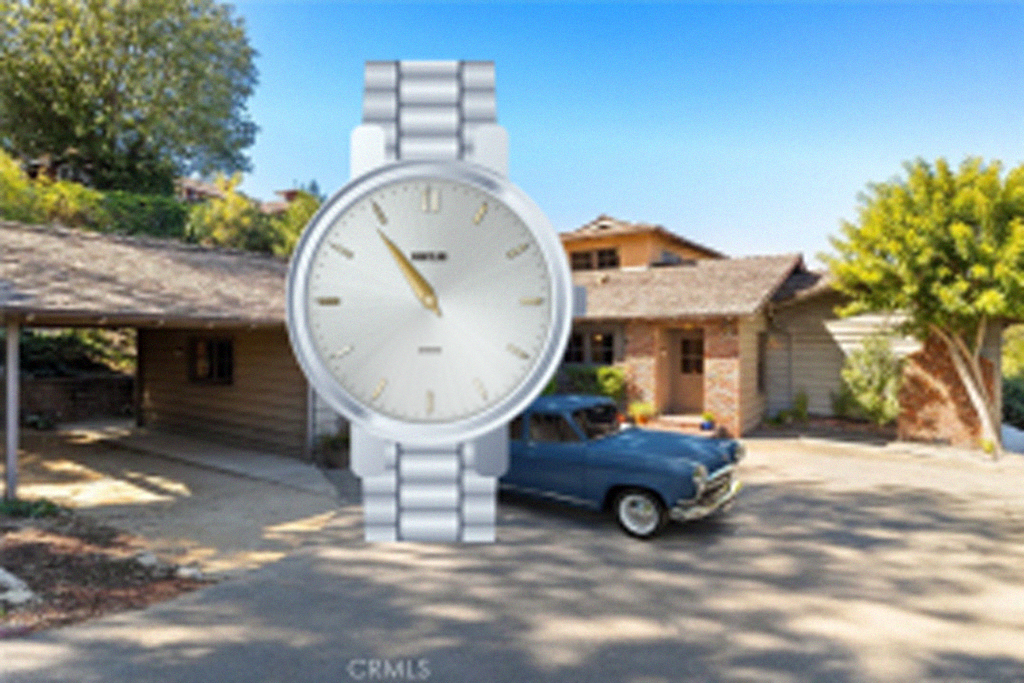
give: {"hour": 10, "minute": 54}
